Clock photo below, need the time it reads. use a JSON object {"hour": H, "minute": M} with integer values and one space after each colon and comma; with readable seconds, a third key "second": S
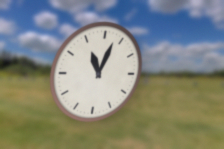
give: {"hour": 11, "minute": 3}
